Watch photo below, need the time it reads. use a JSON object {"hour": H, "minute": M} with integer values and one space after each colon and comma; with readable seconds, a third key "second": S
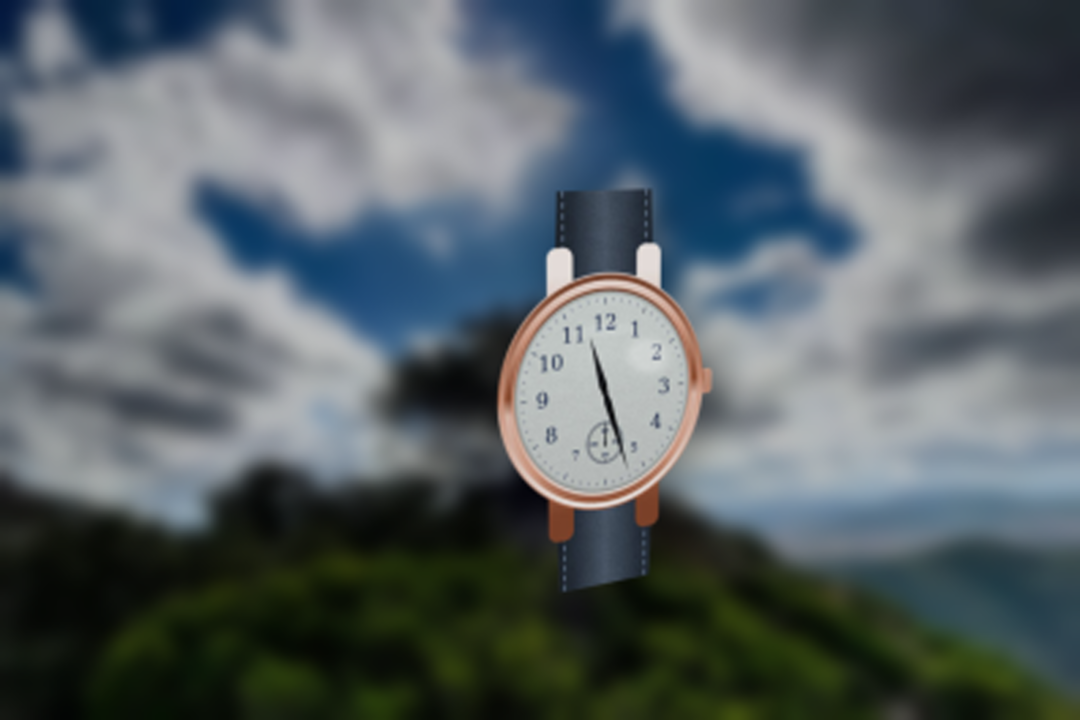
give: {"hour": 11, "minute": 27}
